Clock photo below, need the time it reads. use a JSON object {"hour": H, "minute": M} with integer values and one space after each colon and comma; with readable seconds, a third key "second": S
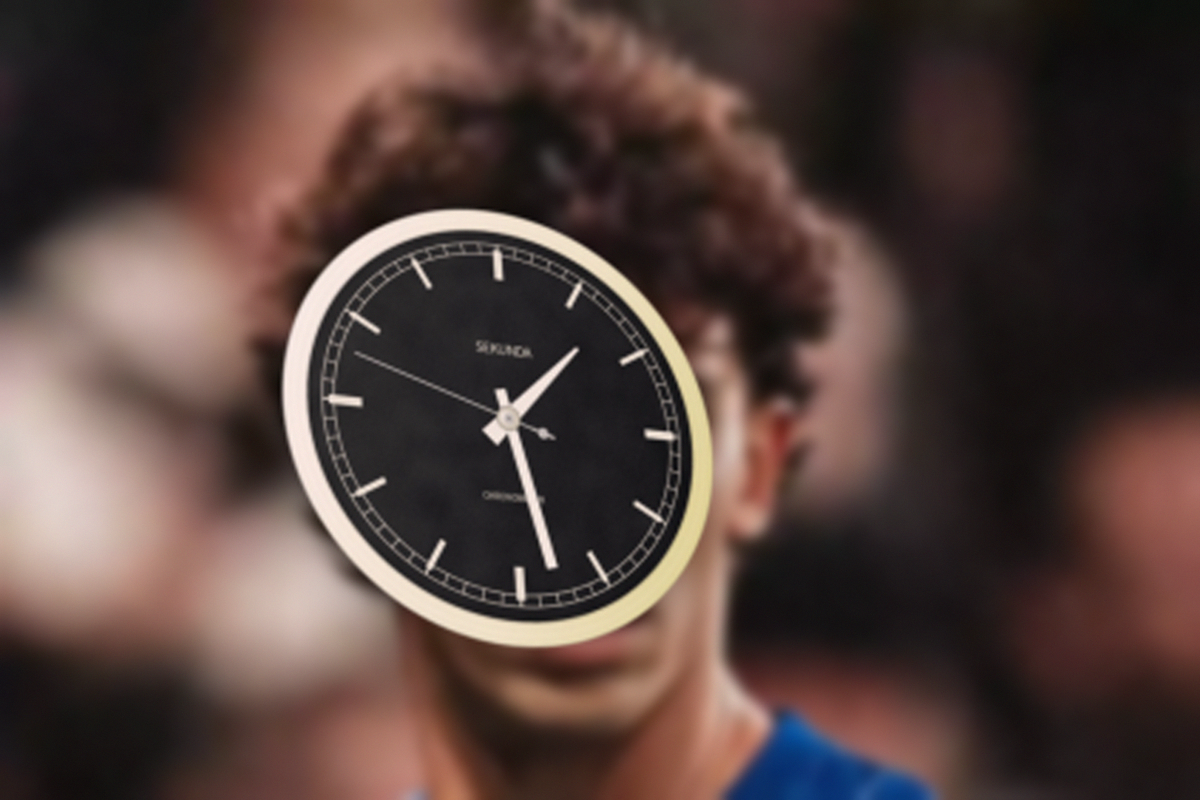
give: {"hour": 1, "minute": 27, "second": 48}
